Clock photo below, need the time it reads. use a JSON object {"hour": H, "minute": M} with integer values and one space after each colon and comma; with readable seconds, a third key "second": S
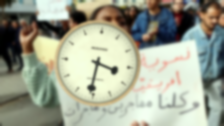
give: {"hour": 3, "minute": 31}
